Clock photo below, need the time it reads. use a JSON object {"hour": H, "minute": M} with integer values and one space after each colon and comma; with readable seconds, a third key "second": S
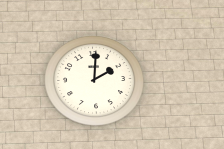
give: {"hour": 2, "minute": 1}
